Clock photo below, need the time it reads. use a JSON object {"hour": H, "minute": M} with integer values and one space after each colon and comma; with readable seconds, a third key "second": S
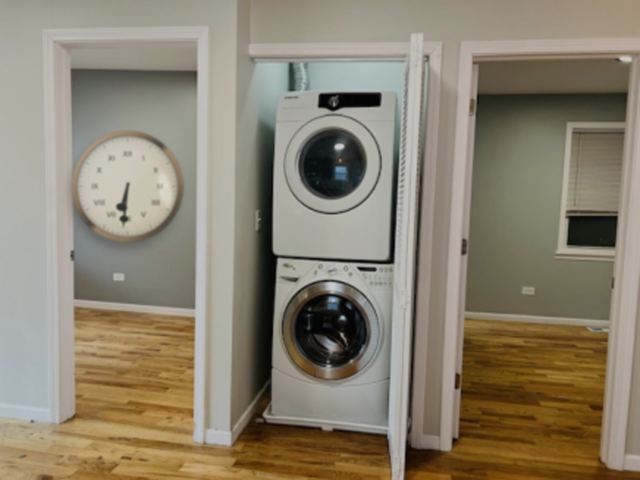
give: {"hour": 6, "minute": 31}
